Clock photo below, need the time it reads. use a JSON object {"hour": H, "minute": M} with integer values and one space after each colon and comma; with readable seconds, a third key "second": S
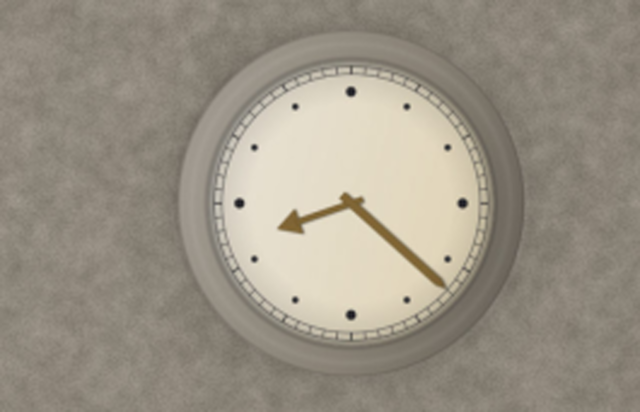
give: {"hour": 8, "minute": 22}
